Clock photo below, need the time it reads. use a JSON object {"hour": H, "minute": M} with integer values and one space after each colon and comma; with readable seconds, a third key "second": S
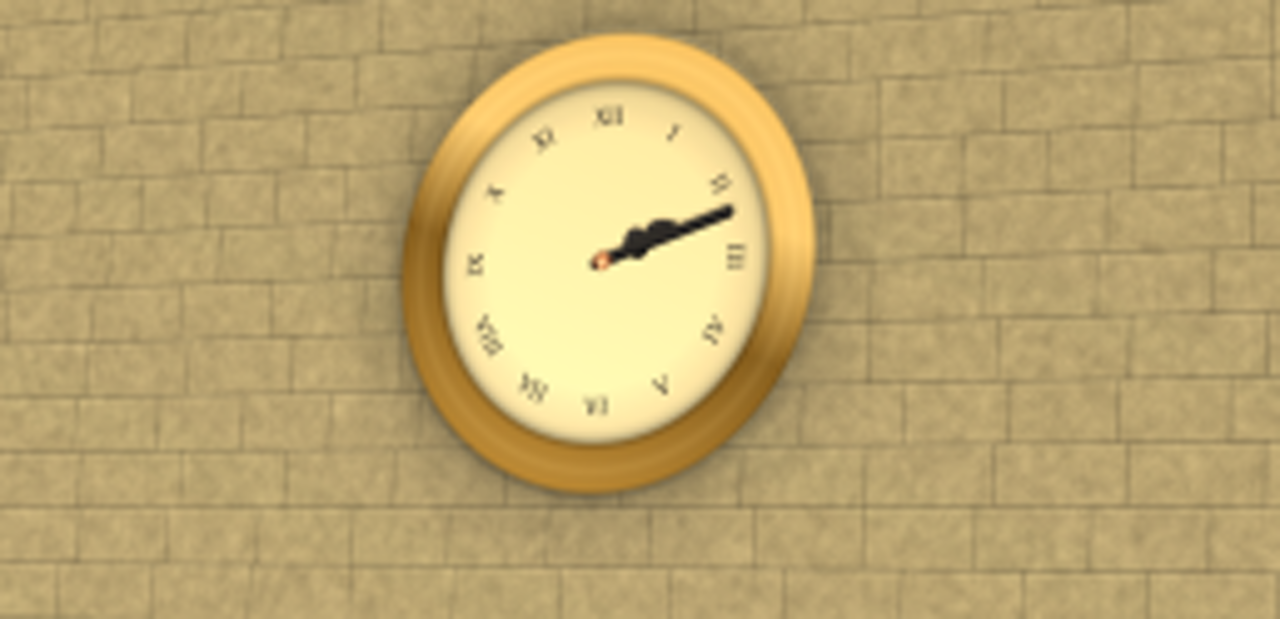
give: {"hour": 2, "minute": 12}
